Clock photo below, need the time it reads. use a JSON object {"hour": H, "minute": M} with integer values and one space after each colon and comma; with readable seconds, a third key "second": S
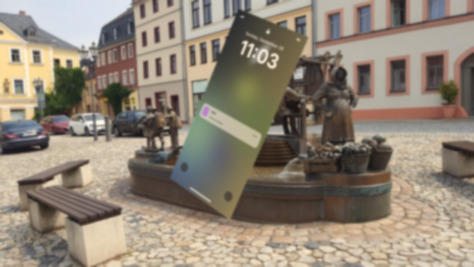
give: {"hour": 11, "minute": 3}
